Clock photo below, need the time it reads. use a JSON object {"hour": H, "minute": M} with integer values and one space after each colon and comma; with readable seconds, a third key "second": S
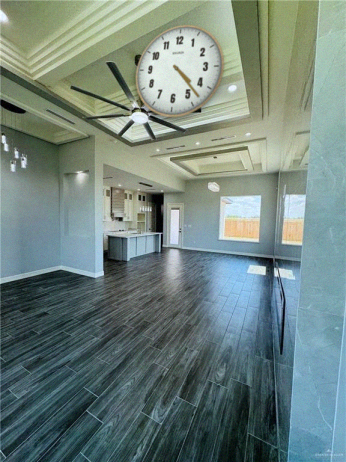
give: {"hour": 4, "minute": 23}
